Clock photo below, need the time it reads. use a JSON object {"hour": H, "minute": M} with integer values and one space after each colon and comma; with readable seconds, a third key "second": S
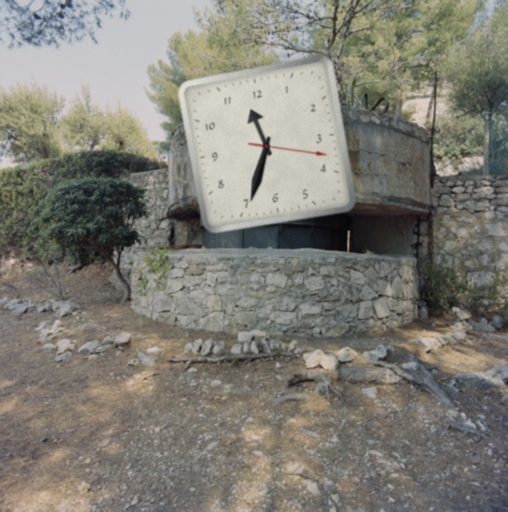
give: {"hour": 11, "minute": 34, "second": 18}
